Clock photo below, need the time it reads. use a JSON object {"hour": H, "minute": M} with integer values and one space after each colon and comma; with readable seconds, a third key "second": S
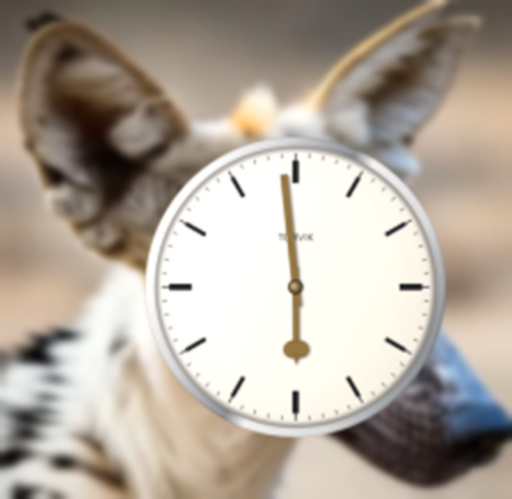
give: {"hour": 5, "minute": 59}
